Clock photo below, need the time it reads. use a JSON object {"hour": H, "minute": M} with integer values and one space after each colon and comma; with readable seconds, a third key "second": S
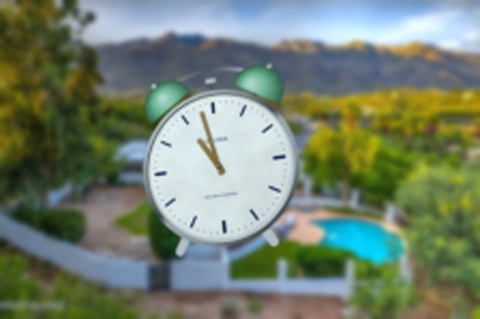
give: {"hour": 10, "minute": 58}
